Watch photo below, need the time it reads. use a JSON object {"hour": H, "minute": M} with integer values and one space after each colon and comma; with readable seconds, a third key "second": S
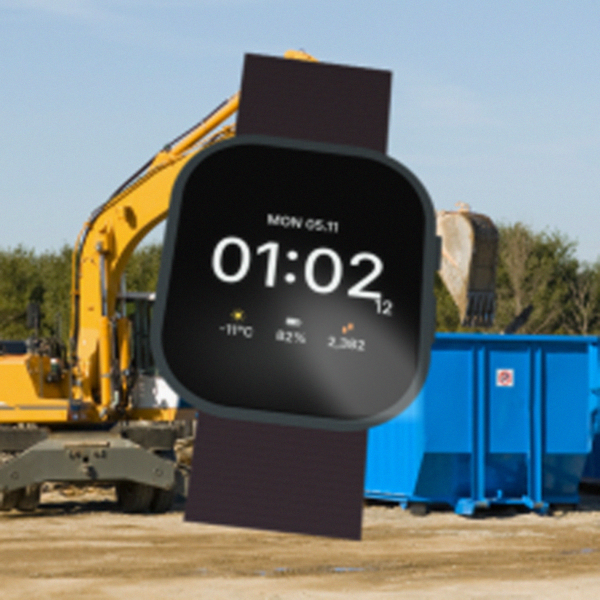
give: {"hour": 1, "minute": 2}
